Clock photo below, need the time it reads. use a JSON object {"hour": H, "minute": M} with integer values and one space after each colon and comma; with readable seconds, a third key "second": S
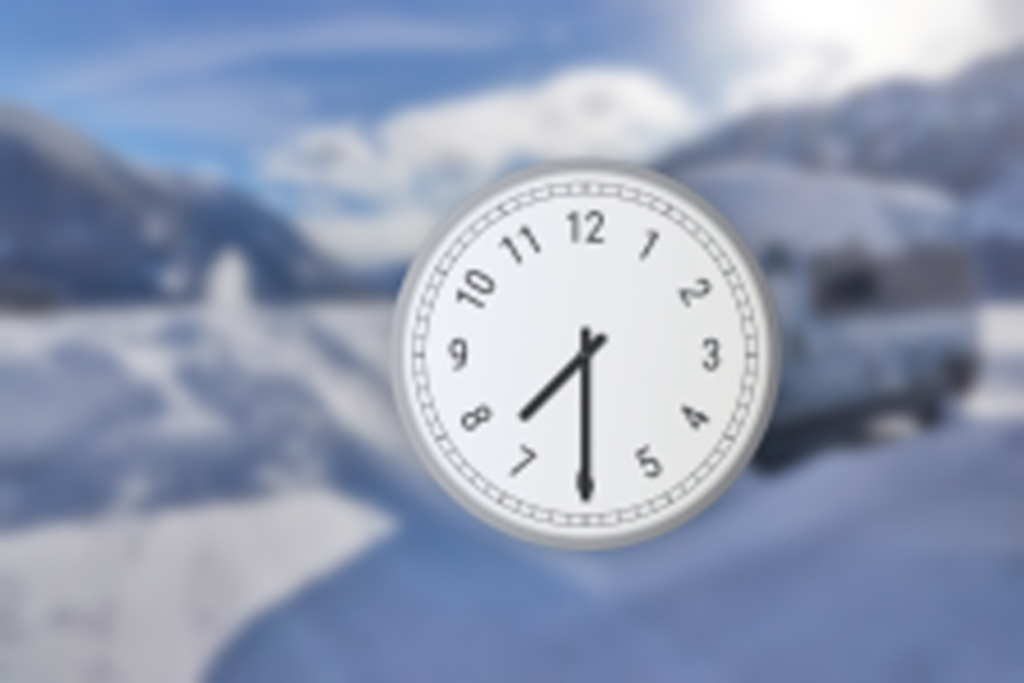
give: {"hour": 7, "minute": 30}
